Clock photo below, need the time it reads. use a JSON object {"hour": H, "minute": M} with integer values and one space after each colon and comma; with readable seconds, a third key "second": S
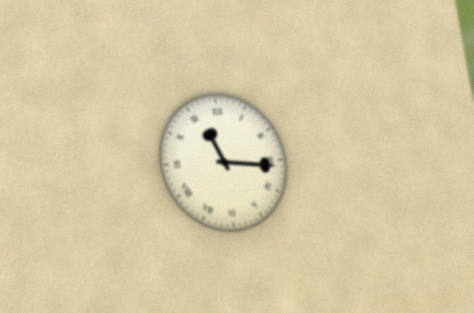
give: {"hour": 11, "minute": 16}
